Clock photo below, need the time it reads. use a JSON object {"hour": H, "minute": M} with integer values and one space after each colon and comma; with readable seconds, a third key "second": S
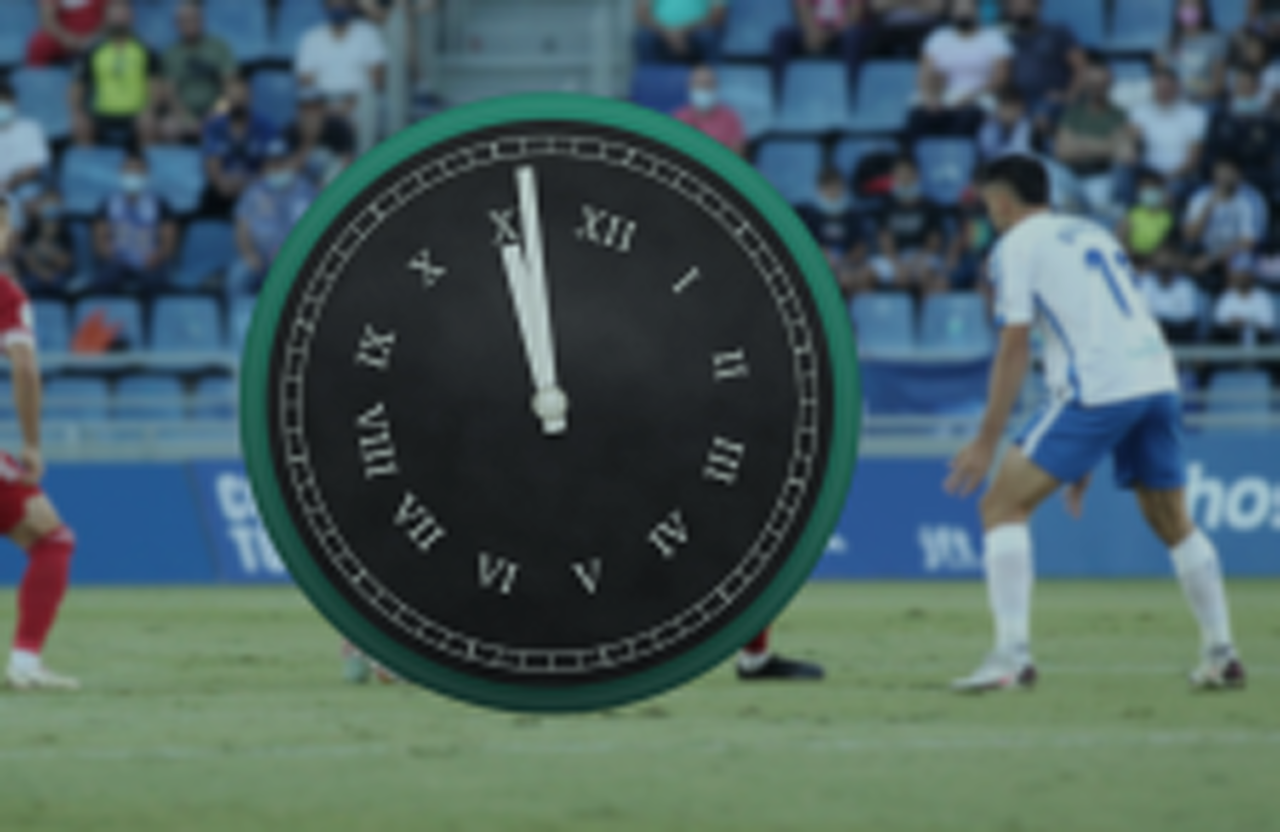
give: {"hour": 10, "minute": 56}
